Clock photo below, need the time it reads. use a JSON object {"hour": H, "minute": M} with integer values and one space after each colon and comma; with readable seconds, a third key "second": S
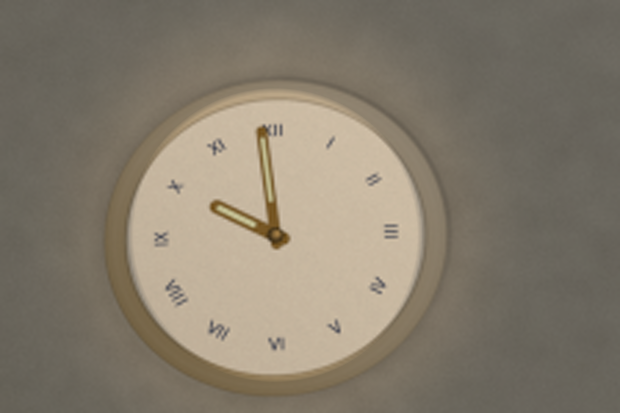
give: {"hour": 9, "minute": 59}
